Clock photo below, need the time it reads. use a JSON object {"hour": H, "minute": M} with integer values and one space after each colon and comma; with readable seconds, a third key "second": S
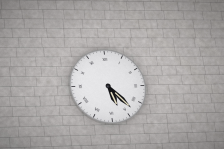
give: {"hour": 5, "minute": 23}
